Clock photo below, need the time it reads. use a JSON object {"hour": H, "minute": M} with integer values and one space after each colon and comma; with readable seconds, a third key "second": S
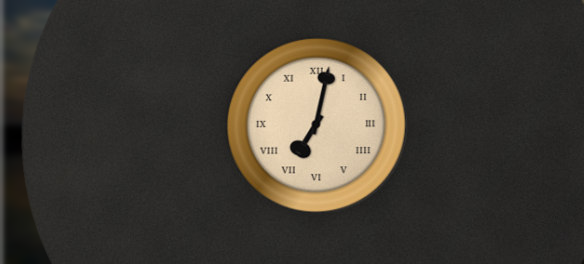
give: {"hour": 7, "minute": 2}
